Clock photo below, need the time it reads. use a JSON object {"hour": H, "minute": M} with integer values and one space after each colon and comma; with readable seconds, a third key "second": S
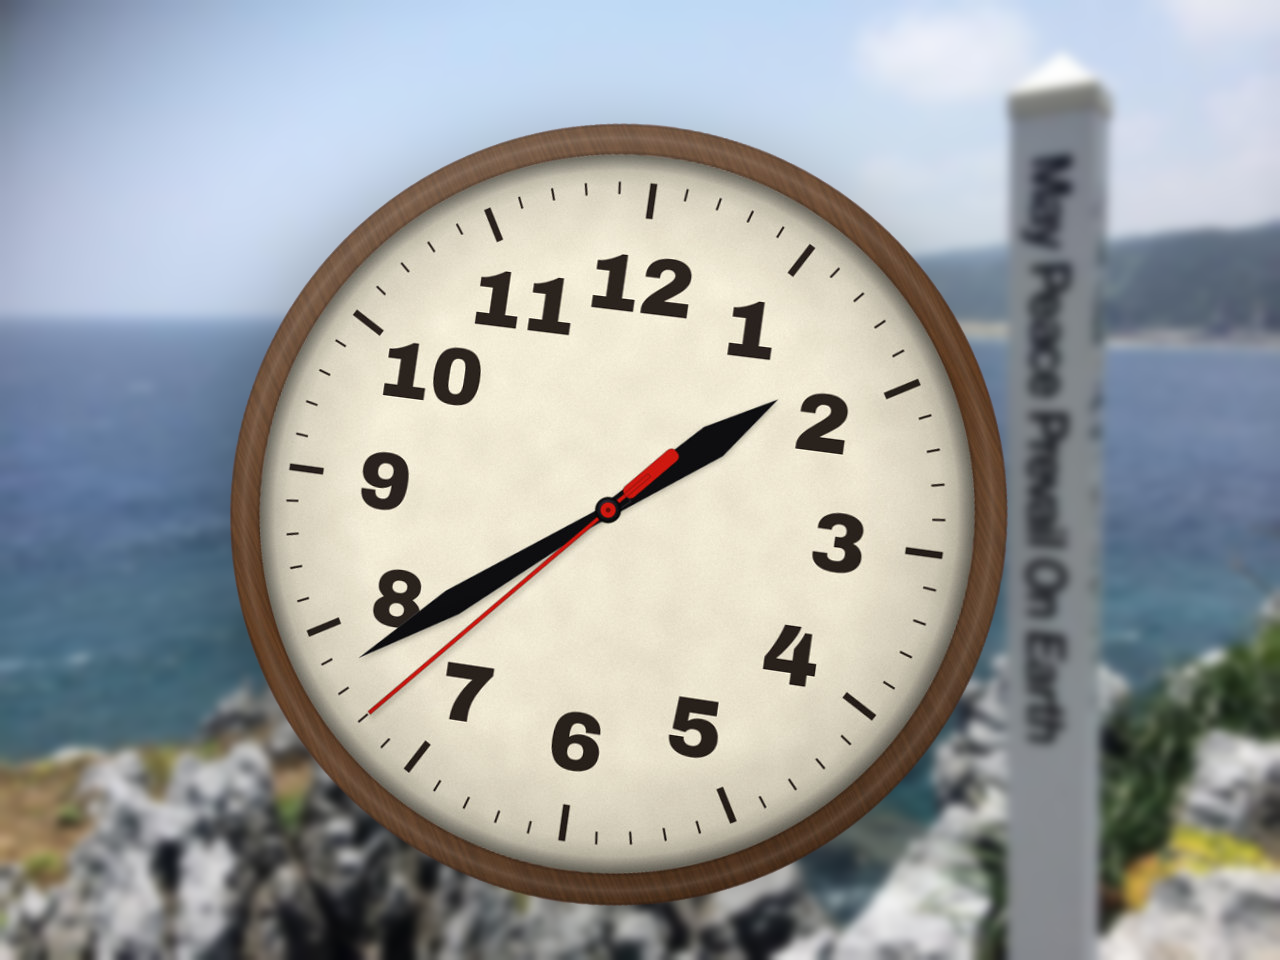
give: {"hour": 1, "minute": 38, "second": 37}
